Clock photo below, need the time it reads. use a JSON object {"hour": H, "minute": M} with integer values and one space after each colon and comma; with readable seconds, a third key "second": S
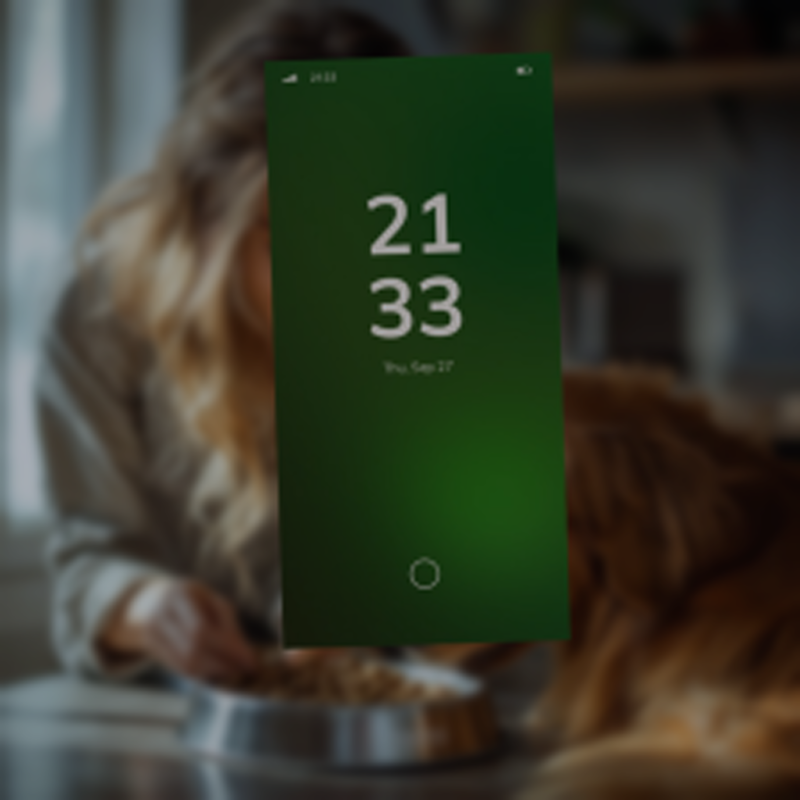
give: {"hour": 21, "minute": 33}
